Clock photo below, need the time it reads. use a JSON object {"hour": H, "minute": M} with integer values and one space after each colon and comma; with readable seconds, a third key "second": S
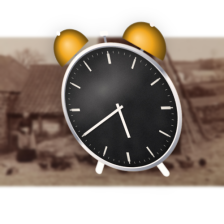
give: {"hour": 5, "minute": 40}
